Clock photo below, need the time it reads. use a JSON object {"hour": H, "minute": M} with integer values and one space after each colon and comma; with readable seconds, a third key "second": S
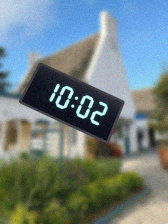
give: {"hour": 10, "minute": 2}
